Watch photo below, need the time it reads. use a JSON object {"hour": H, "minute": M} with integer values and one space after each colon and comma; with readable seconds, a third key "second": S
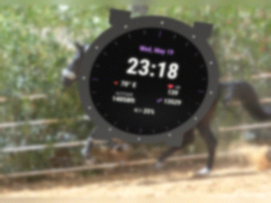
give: {"hour": 23, "minute": 18}
